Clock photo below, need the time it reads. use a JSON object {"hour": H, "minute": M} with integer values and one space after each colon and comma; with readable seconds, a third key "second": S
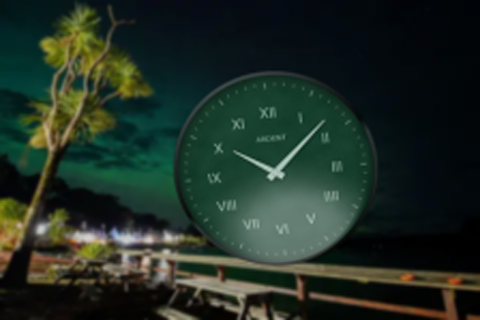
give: {"hour": 10, "minute": 8}
